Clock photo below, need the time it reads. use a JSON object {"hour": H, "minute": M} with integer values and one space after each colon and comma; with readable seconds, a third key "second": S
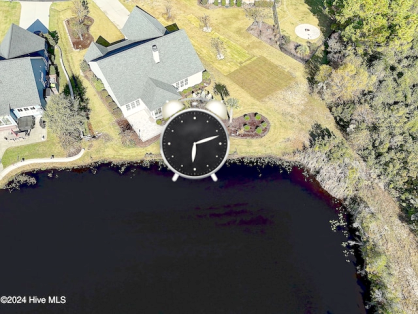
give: {"hour": 6, "minute": 12}
